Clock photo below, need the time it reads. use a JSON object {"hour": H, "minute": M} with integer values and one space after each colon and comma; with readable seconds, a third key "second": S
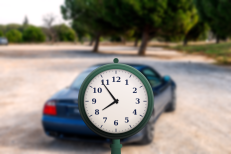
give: {"hour": 7, "minute": 54}
